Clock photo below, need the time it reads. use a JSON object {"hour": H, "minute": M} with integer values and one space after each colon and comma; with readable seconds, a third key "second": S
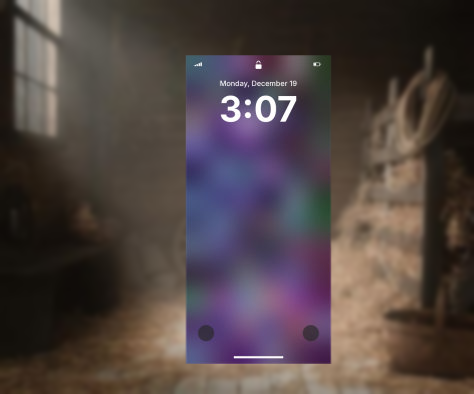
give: {"hour": 3, "minute": 7}
